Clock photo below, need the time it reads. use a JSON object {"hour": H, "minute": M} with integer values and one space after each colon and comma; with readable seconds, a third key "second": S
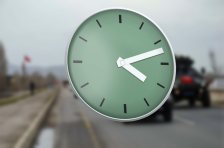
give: {"hour": 4, "minute": 12}
